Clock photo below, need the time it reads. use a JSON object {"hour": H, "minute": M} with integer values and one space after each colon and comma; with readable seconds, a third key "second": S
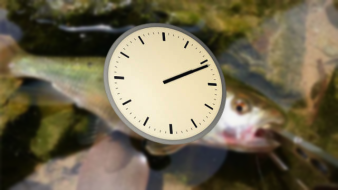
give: {"hour": 2, "minute": 11}
